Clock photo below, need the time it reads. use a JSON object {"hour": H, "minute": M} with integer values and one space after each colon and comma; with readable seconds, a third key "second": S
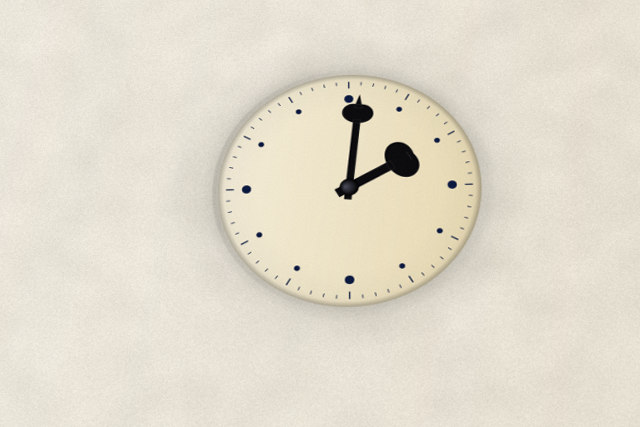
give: {"hour": 2, "minute": 1}
